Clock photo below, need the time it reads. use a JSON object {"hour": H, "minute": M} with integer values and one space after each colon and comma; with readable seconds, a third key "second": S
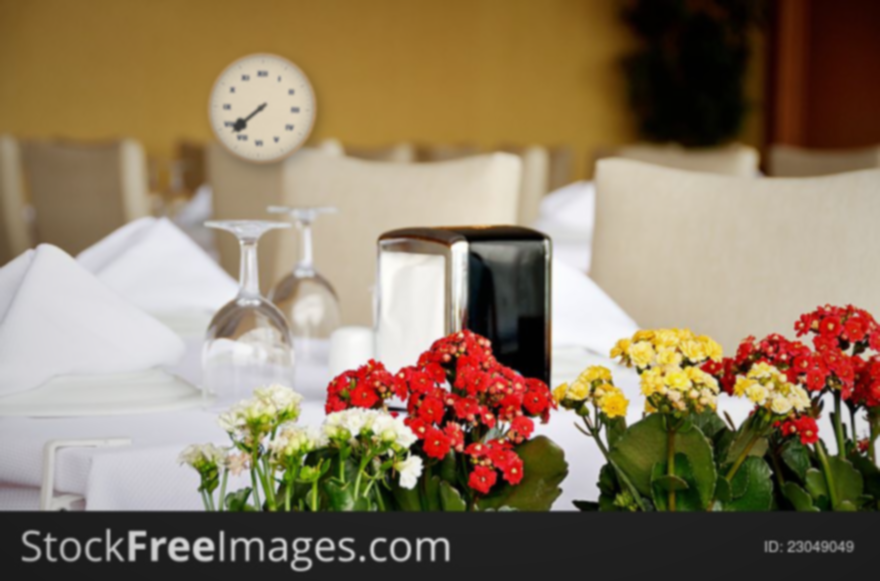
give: {"hour": 7, "minute": 38}
